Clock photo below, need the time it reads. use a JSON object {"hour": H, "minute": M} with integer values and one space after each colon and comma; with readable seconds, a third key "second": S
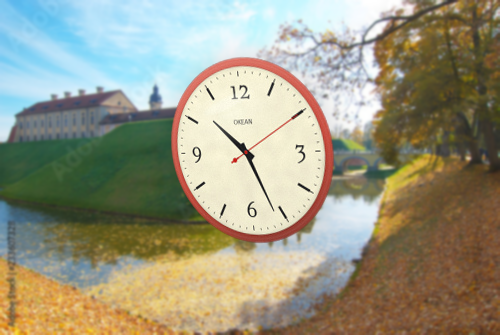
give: {"hour": 10, "minute": 26, "second": 10}
